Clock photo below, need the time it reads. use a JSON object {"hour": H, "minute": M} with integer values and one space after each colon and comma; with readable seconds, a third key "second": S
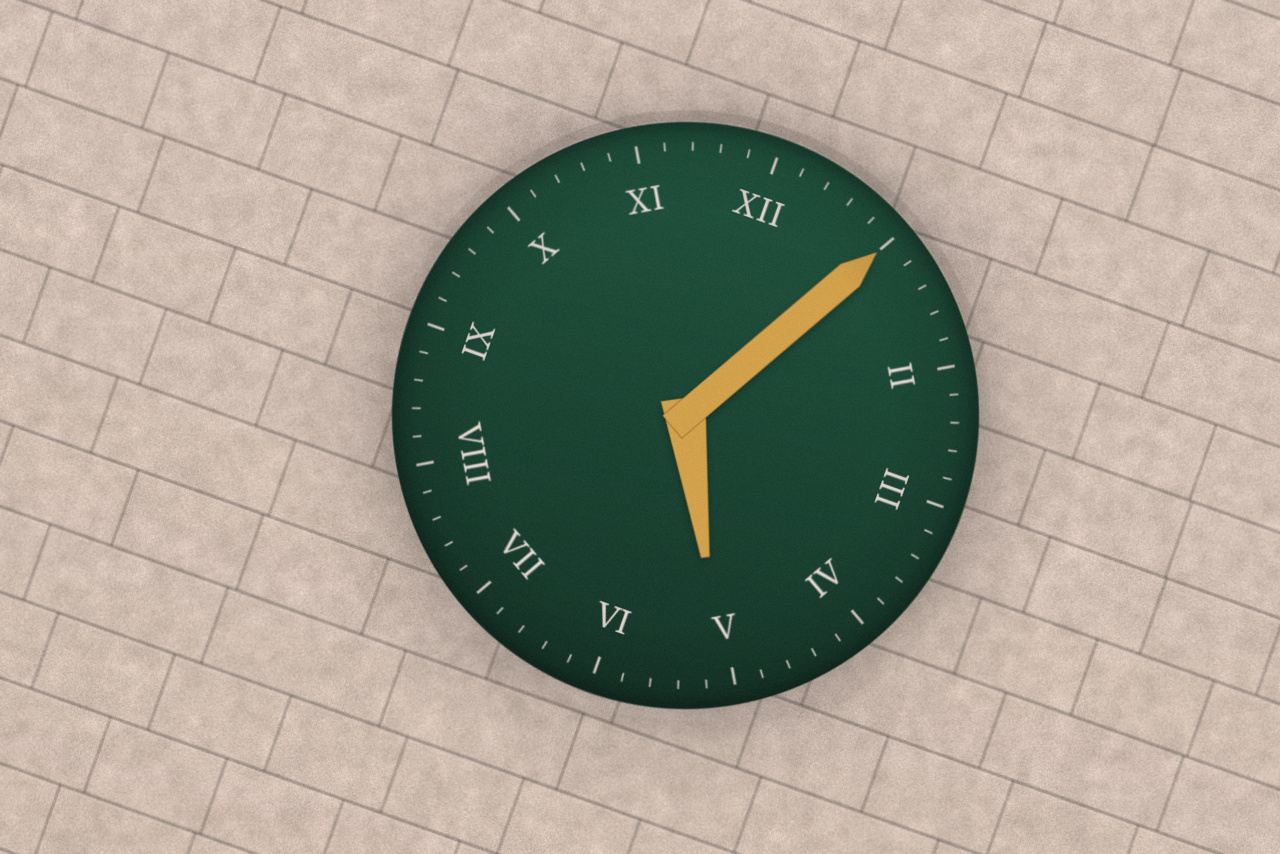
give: {"hour": 5, "minute": 5}
